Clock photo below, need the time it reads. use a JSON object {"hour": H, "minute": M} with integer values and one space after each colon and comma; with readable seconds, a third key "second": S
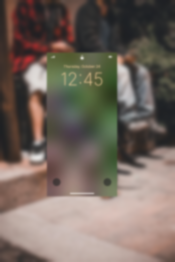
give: {"hour": 12, "minute": 45}
